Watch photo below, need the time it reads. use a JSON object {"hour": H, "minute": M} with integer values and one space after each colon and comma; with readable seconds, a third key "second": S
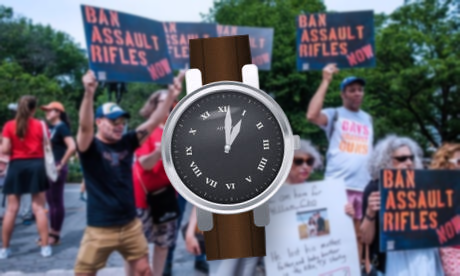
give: {"hour": 1, "minute": 1}
